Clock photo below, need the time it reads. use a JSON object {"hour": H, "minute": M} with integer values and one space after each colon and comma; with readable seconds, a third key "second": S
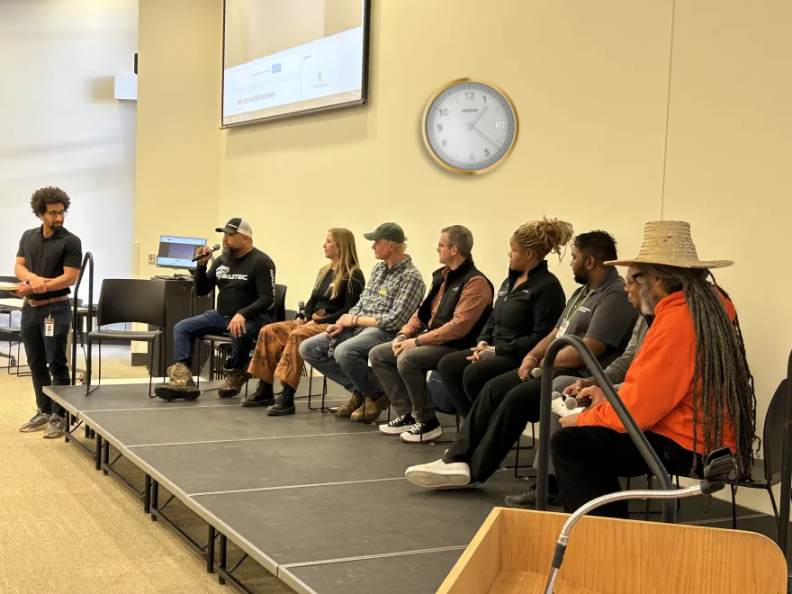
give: {"hour": 1, "minute": 22}
